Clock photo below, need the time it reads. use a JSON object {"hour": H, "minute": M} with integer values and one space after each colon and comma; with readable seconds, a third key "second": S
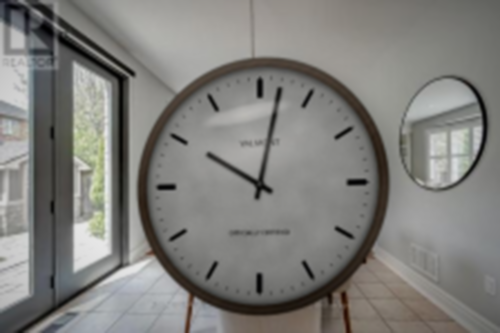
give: {"hour": 10, "minute": 2}
